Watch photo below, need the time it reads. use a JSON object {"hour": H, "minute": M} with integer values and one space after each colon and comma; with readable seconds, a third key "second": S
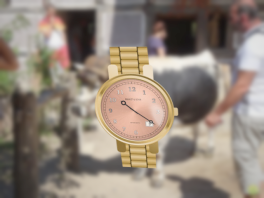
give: {"hour": 10, "minute": 21}
